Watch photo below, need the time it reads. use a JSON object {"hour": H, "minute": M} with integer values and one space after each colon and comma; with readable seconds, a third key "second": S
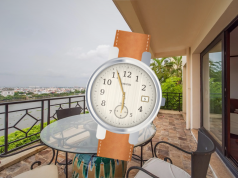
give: {"hour": 5, "minute": 56}
